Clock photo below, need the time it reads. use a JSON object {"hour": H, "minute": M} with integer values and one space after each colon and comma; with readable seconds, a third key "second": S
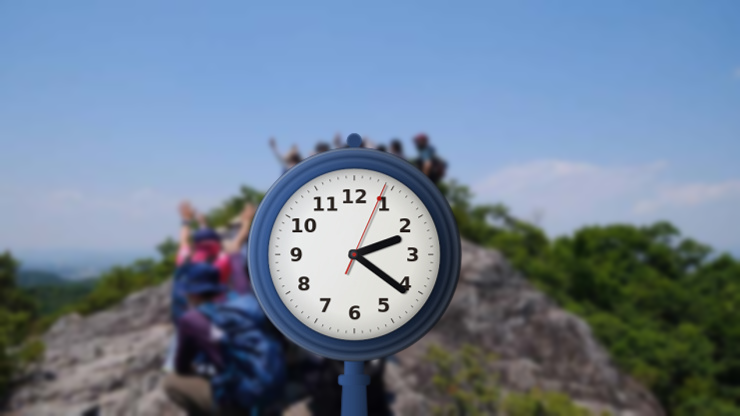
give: {"hour": 2, "minute": 21, "second": 4}
